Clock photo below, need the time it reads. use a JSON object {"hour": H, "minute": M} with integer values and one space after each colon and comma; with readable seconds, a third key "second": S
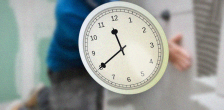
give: {"hour": 11, "minute": 40}
